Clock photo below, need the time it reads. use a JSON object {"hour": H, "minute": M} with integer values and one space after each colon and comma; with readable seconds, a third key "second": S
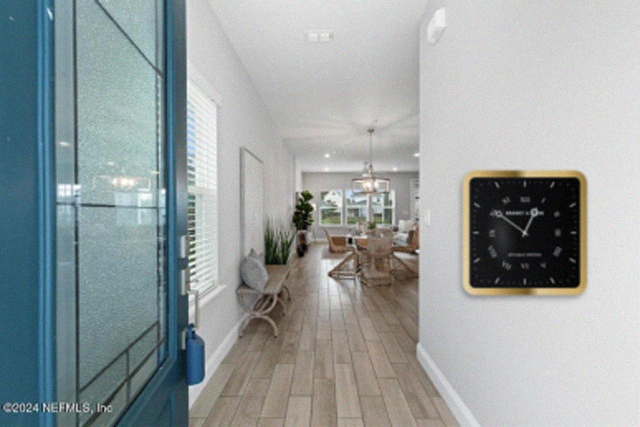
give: {"hour": 12, "minute": 51}
